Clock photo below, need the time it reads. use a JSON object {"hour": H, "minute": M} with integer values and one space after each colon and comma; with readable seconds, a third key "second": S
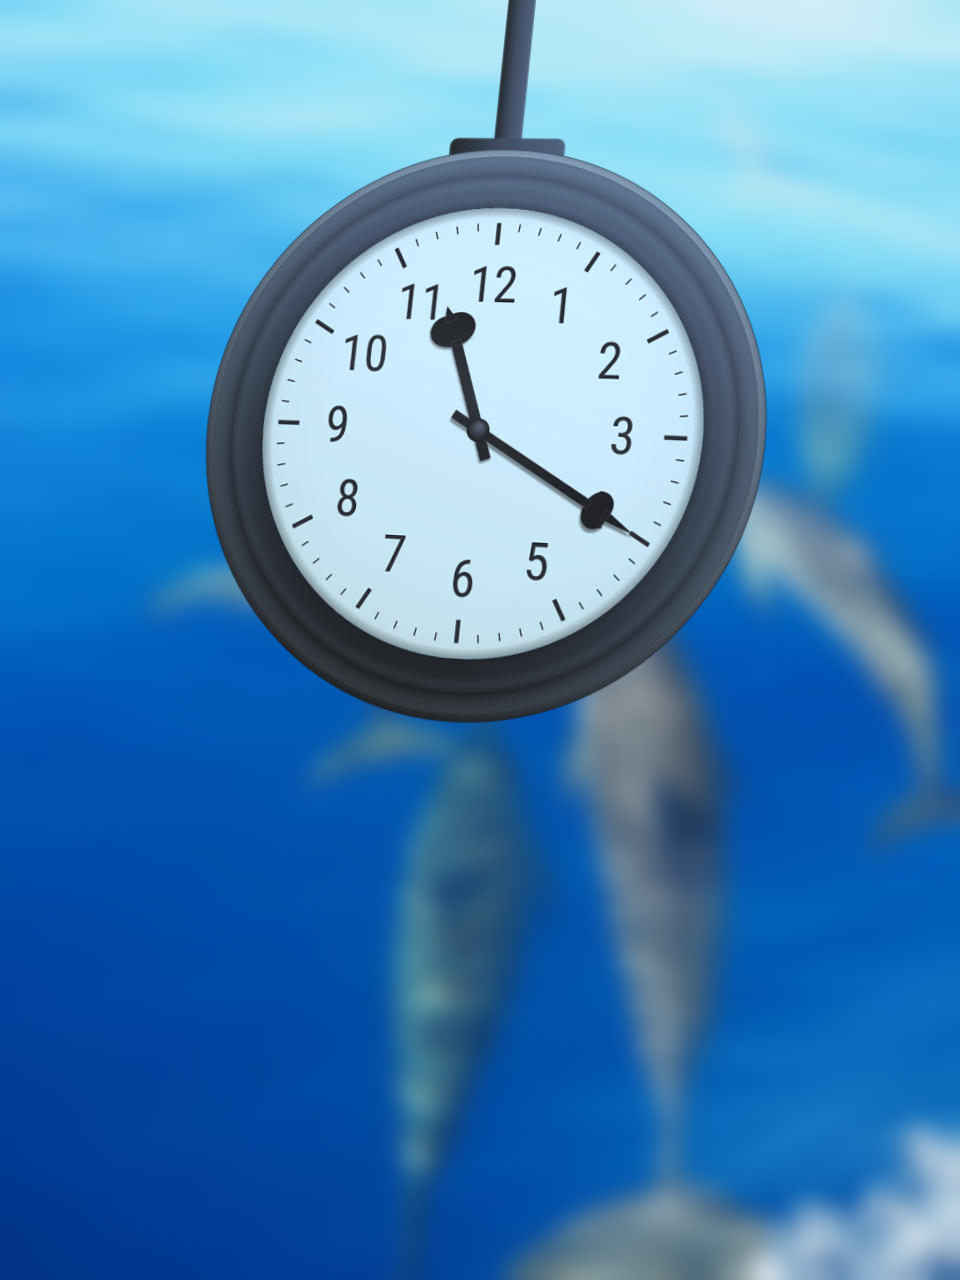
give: {"hour": 11, "minute": 20}
